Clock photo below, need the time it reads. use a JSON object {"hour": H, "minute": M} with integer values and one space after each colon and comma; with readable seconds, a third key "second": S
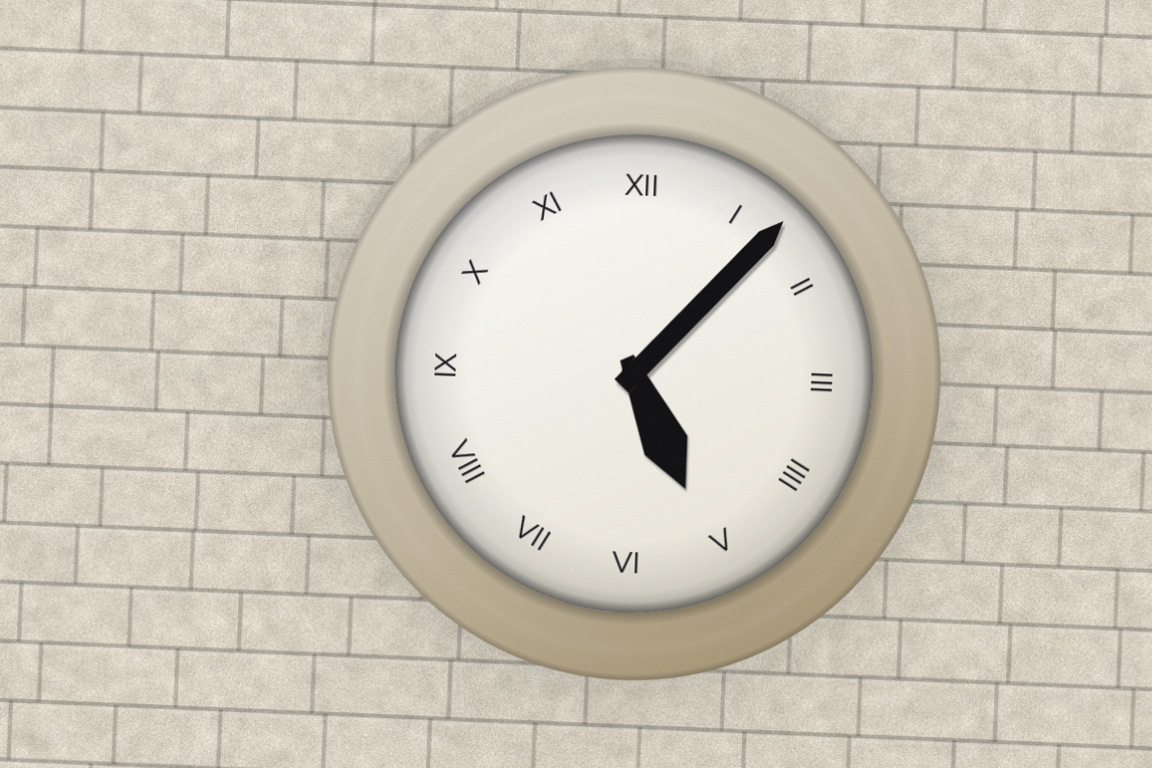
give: {"hour": 5, "minute": 7}
